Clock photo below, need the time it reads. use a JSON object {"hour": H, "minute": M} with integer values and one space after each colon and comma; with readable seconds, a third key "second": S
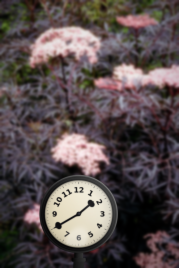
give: {"hour": 1, "minute": 40}
